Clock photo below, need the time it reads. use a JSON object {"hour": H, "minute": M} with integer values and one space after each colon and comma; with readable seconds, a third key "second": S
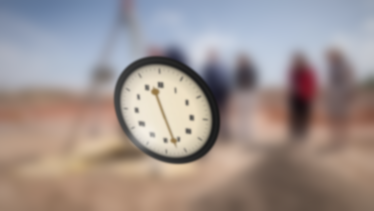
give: {"hour": 11, "minute": 27}
